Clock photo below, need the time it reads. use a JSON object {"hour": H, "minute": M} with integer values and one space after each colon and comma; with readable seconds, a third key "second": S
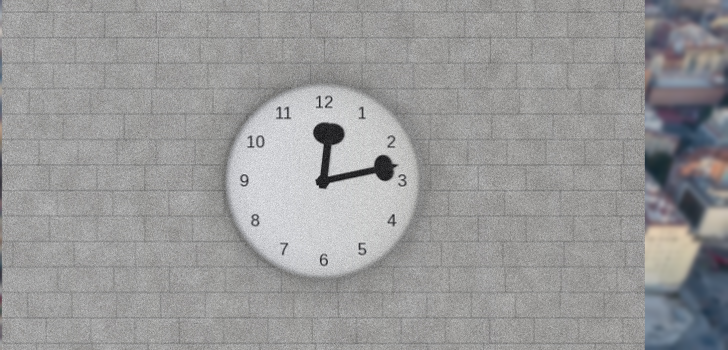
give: {"hour": 12, "minute": 13}
